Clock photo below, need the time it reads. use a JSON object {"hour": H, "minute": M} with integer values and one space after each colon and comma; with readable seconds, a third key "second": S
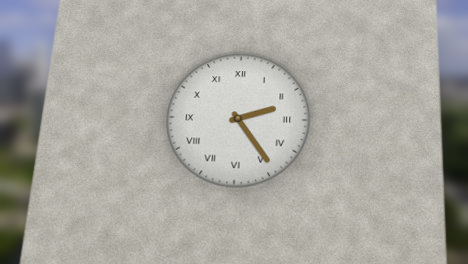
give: {"hour": 2, "minute": 24}
